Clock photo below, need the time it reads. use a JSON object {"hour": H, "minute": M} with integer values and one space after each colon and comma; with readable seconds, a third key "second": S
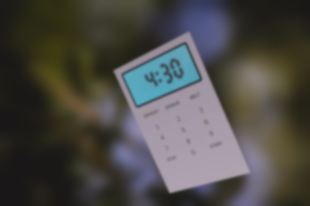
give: {"hour": 4, "minute": 30}
